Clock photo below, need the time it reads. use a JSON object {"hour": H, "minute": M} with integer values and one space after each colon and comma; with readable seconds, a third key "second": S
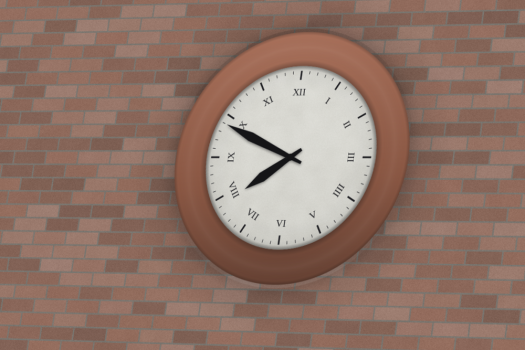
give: {"hour": 7, "minute": 49}
